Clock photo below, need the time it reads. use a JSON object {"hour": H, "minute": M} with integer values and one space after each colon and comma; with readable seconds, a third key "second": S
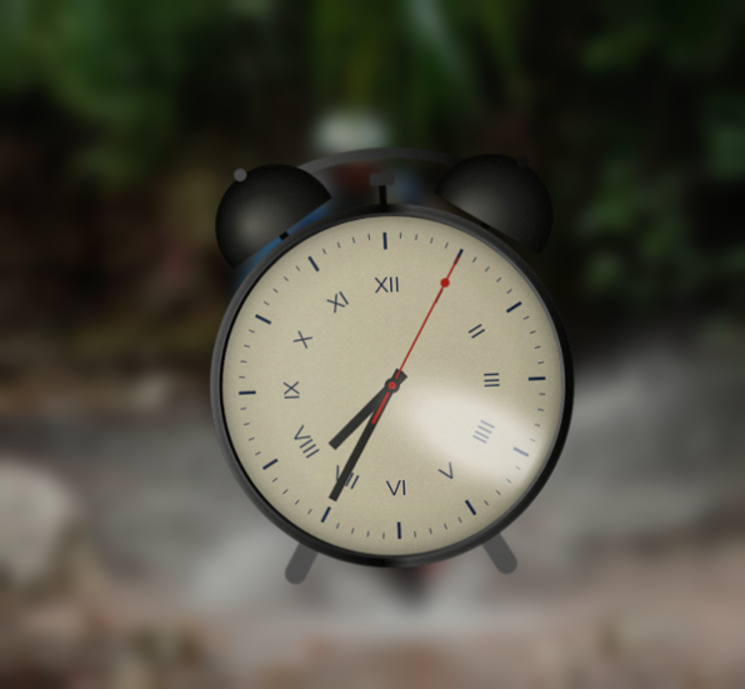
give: {"hour": 7, "minute": 35, "second": 5}
